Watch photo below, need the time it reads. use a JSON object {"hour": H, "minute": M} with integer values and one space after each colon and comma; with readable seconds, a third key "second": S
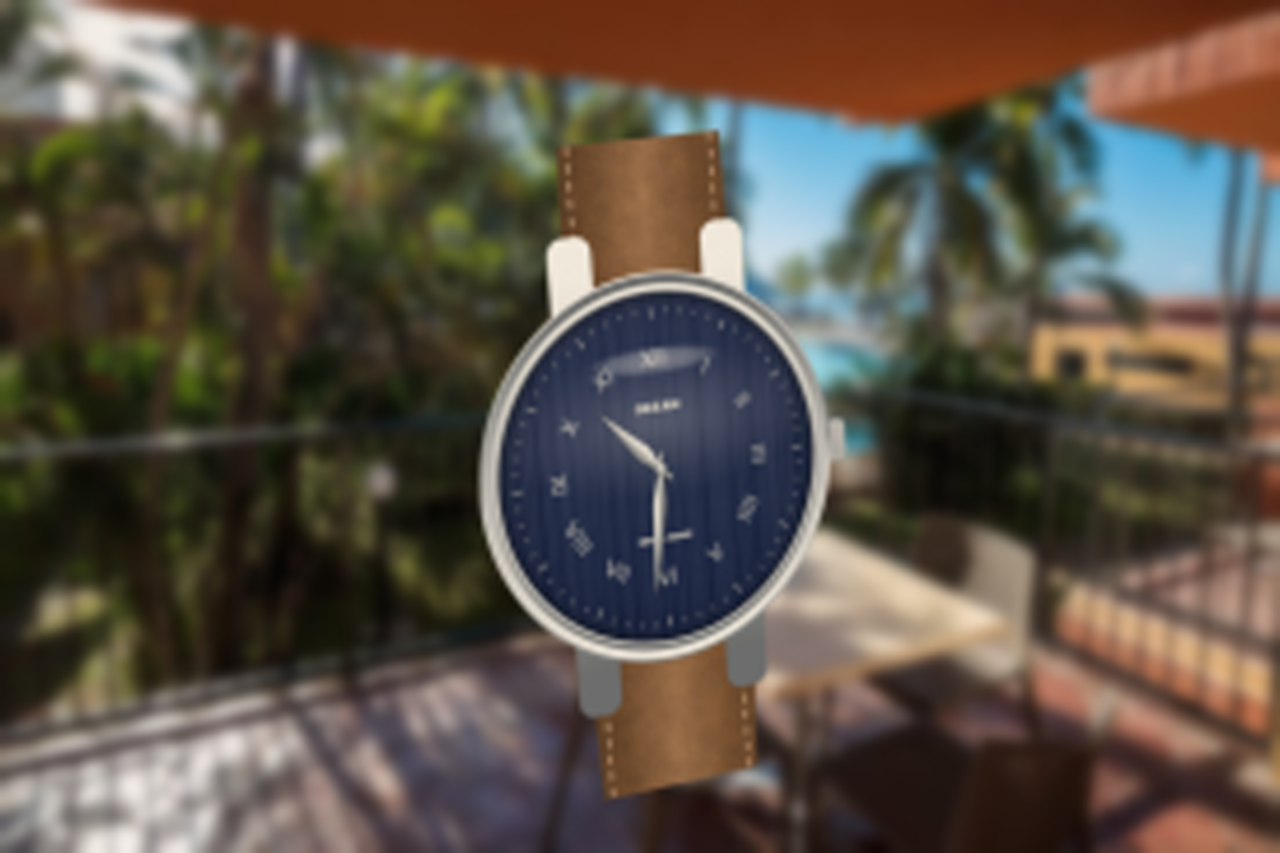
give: {"hour": 10, "minute": 31}
